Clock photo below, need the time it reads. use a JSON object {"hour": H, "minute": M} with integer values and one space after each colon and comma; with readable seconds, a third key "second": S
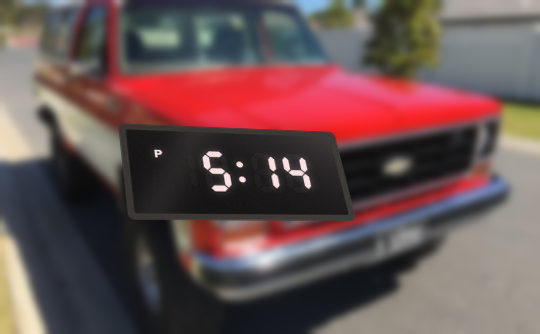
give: {"hour": 5, "minute": 14}
